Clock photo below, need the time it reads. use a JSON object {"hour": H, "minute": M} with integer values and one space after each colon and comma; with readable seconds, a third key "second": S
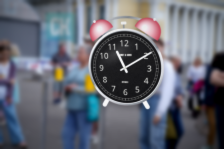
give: {"hour": 11, "minute": 10}
